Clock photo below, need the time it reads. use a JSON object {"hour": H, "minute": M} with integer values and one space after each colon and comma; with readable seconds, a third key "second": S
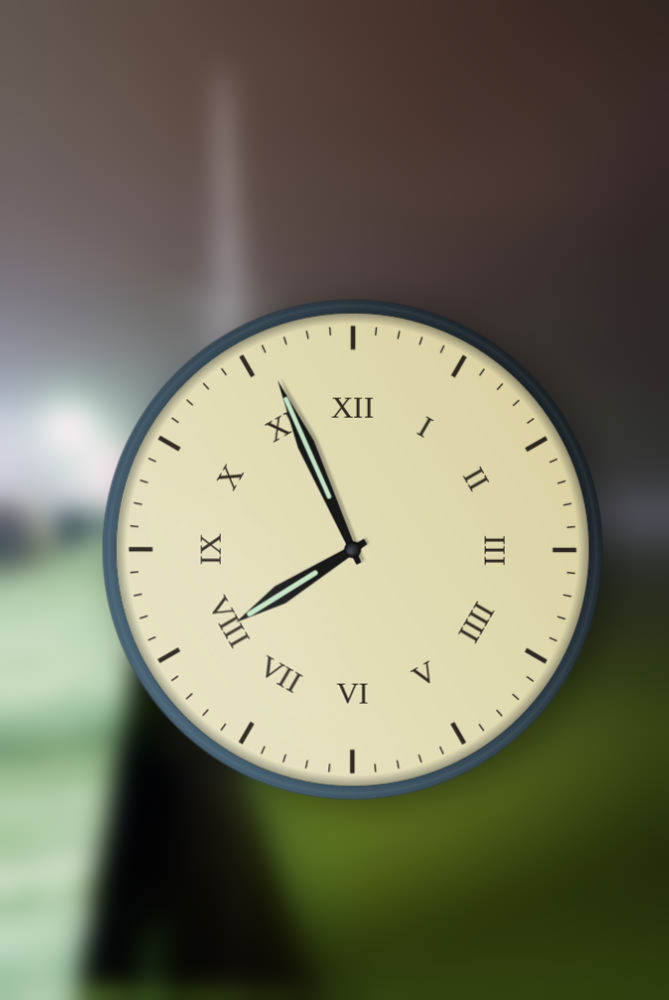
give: {"hour": 7, "minute": 56}
